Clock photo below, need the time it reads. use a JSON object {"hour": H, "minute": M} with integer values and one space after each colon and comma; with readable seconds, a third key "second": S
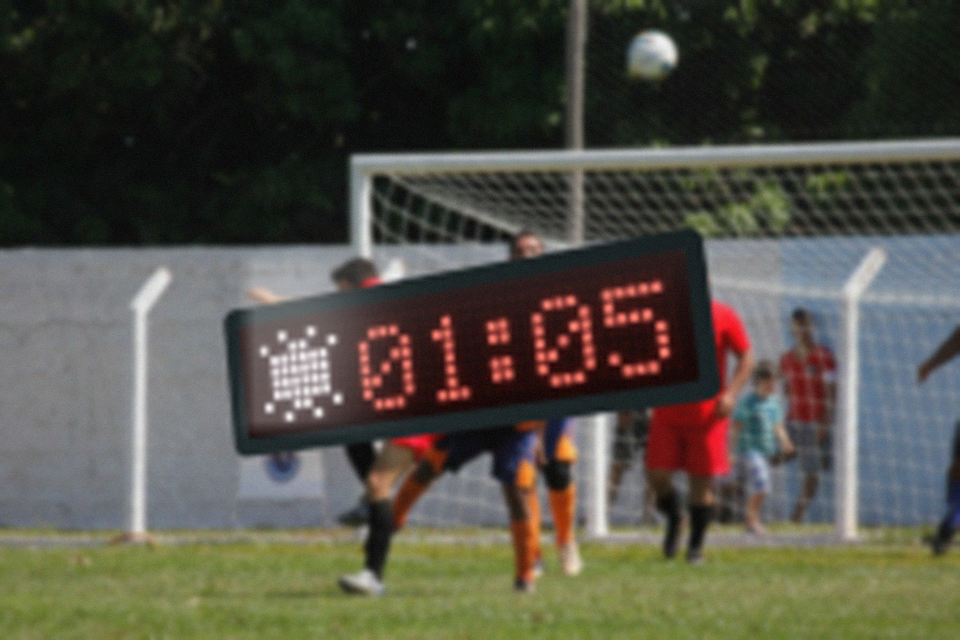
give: {"hour": 1, "minute": 5}
